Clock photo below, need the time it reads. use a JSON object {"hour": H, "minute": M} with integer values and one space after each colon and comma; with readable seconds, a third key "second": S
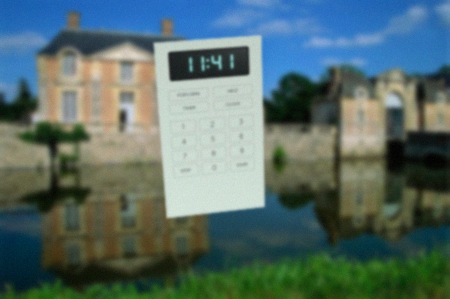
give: {"hour": 11, "minute": 41}
